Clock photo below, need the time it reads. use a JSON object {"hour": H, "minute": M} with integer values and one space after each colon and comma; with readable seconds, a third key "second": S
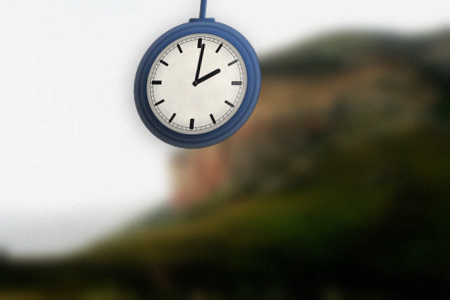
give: {"hour": 2, "minute": 1}
